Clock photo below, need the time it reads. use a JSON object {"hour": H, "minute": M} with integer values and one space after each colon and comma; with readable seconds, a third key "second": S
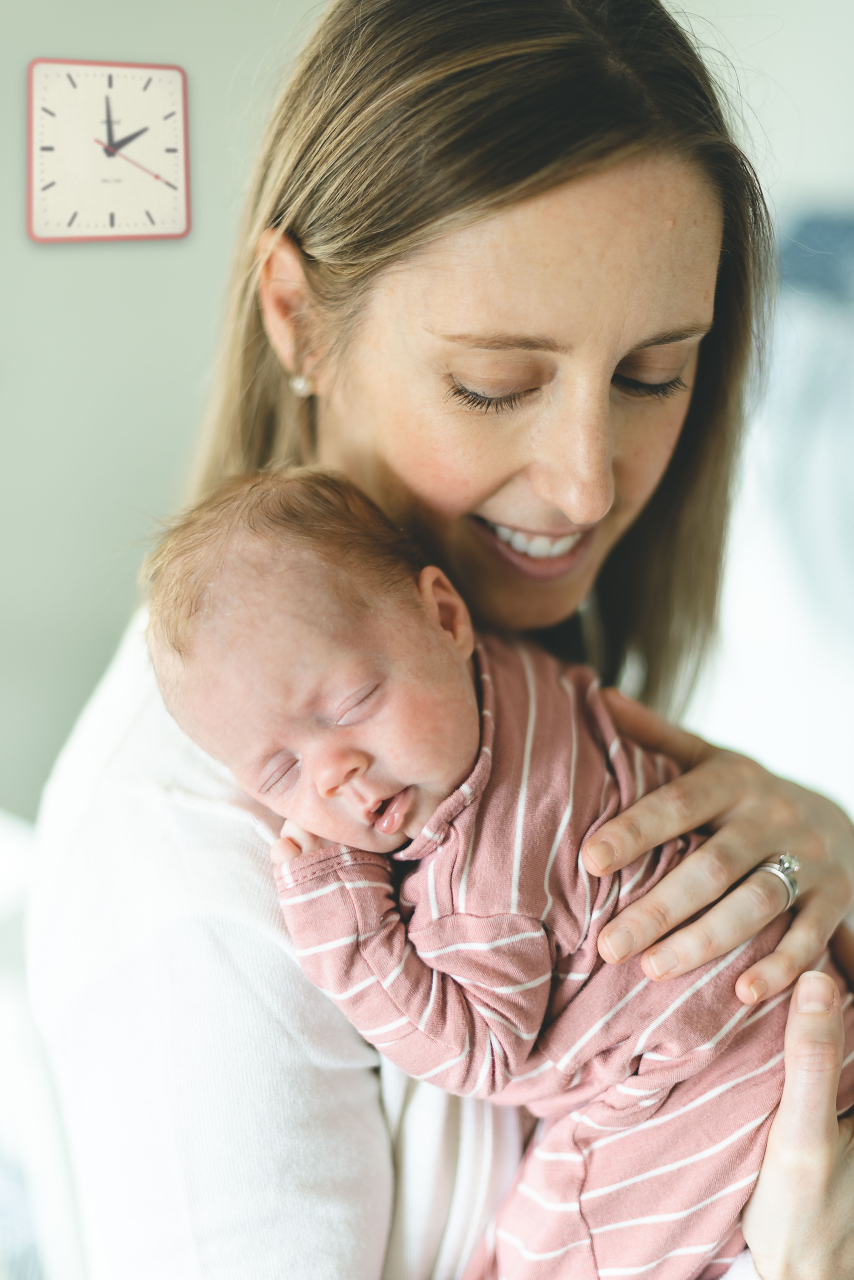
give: {"hour": 1, "minute": 59, "second": 20}
